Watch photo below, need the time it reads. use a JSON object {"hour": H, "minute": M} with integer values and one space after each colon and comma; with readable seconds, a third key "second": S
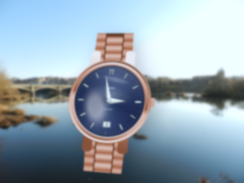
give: {"hour": 2, "minute": 58}
